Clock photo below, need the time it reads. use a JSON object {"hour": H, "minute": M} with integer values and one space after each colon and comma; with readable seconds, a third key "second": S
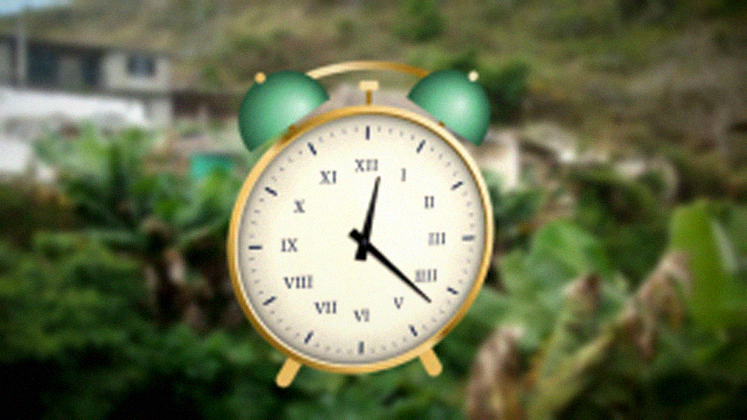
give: {"hour": 12, "minute": 22}
